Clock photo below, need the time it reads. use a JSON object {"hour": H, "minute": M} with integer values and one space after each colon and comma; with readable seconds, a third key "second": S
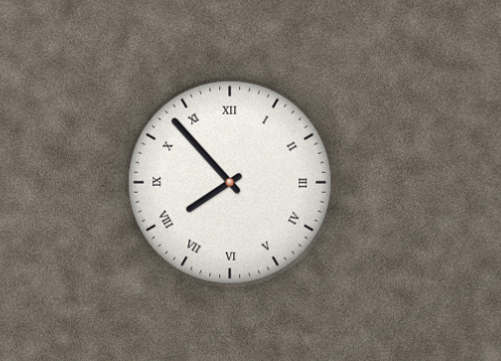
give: {"hour": 7, "minute": 53}
